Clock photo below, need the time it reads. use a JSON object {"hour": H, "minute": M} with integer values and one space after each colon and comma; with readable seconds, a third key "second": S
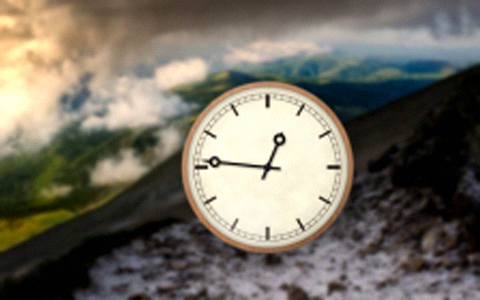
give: {"hour": 12, "minute": 46}
